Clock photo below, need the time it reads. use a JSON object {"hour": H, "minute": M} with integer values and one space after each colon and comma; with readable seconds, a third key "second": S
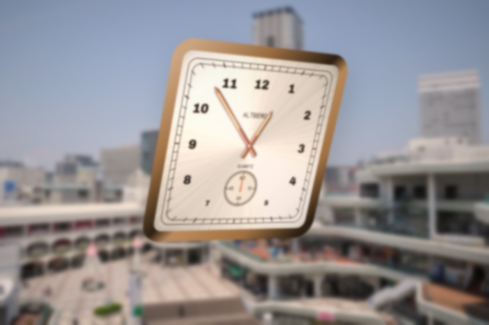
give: {"hour": 12, "minute": 53}
